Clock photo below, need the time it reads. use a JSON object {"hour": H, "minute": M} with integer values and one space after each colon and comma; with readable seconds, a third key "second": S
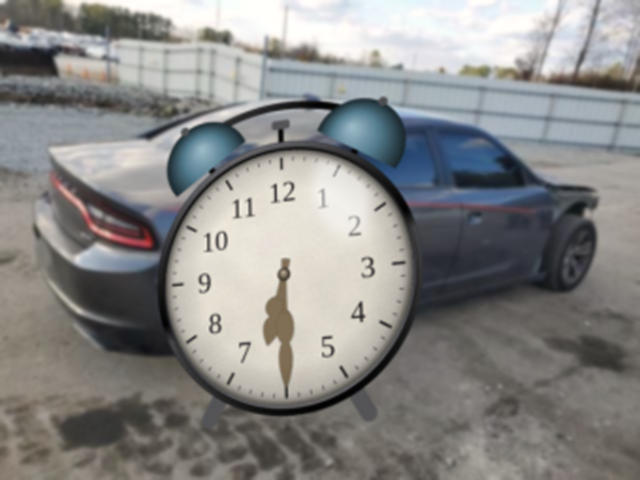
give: {"hour": 6, "minute": 30}
